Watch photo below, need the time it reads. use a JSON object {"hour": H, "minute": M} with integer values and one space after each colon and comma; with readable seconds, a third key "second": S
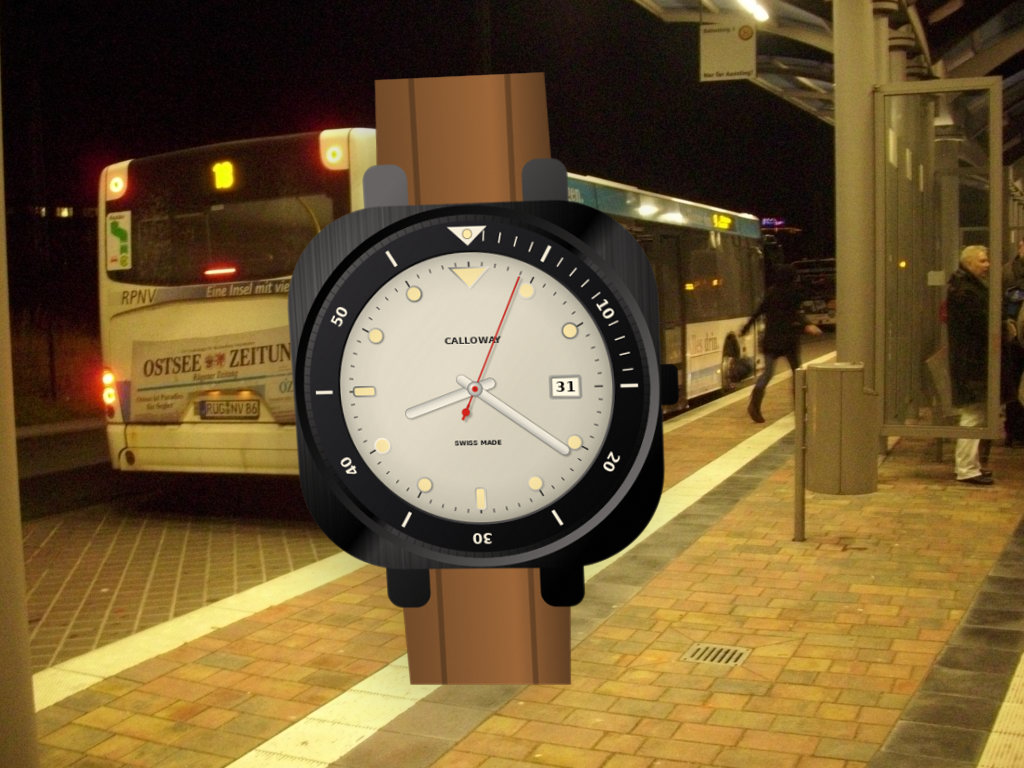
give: {"hour": 8, "minute": 21, "second": 4}
